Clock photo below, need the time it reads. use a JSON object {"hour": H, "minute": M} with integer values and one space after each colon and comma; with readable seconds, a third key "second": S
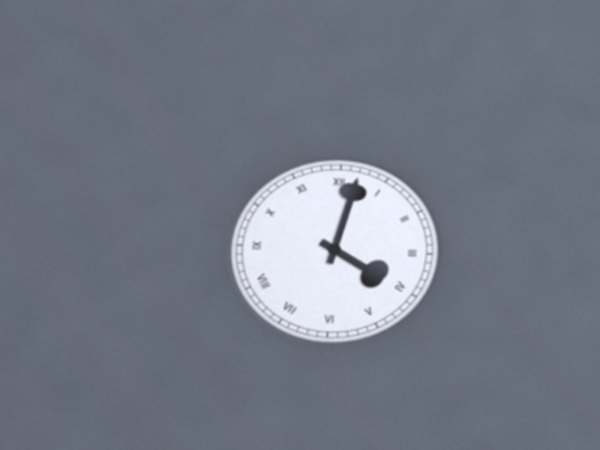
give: {"hour": 4, "minute": 2}
